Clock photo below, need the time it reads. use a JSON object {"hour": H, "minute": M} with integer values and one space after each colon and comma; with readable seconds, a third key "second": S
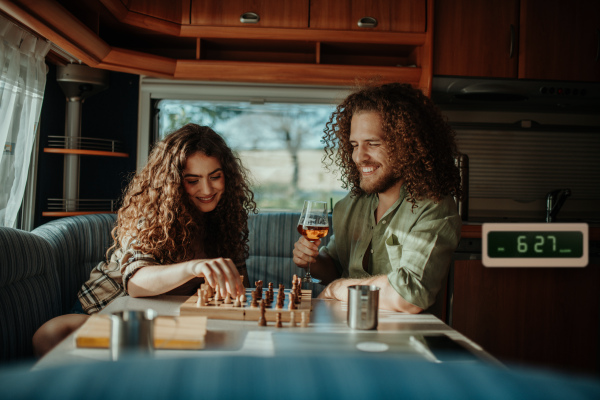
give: {"hour": 6, "minute": 27}
